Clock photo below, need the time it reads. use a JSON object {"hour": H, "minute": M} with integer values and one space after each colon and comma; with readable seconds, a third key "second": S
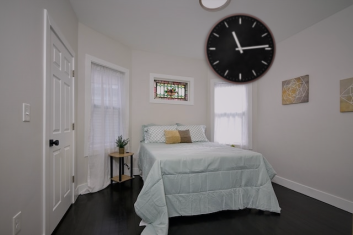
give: {"hour": 11, "minute": 14}
